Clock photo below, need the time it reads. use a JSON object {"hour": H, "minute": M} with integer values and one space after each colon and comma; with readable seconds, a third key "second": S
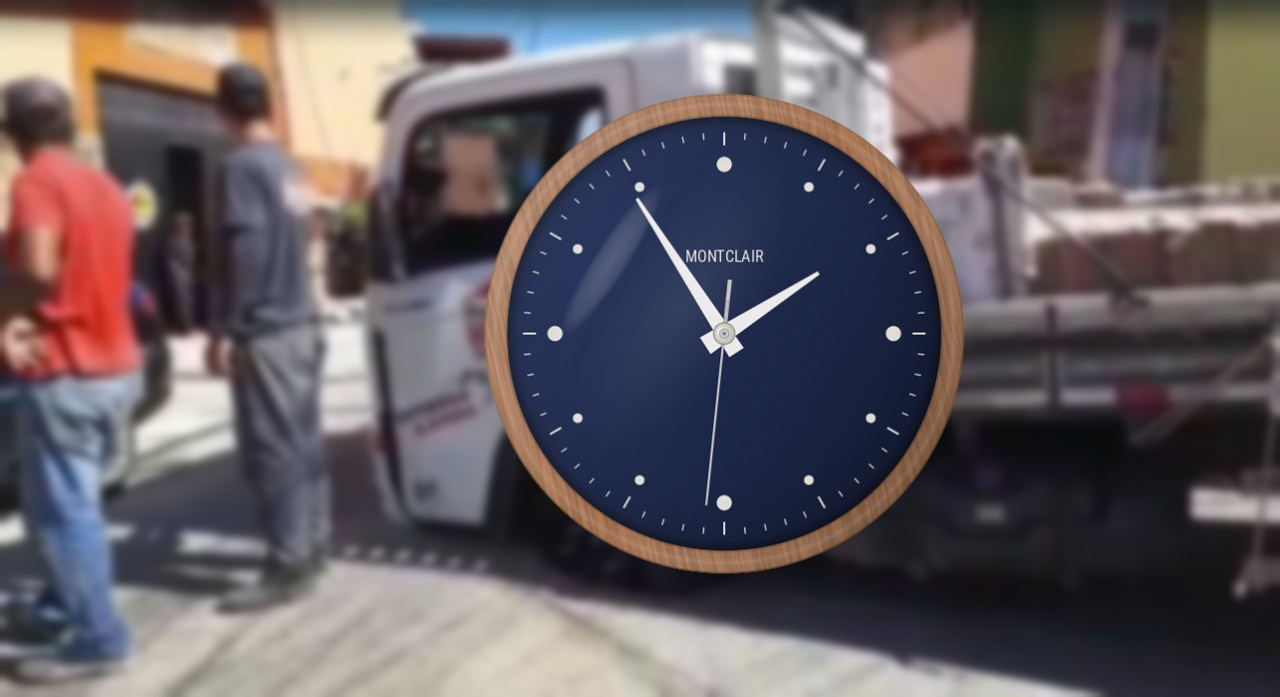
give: {"hour": 1, "minute": 54, "second": 31}
